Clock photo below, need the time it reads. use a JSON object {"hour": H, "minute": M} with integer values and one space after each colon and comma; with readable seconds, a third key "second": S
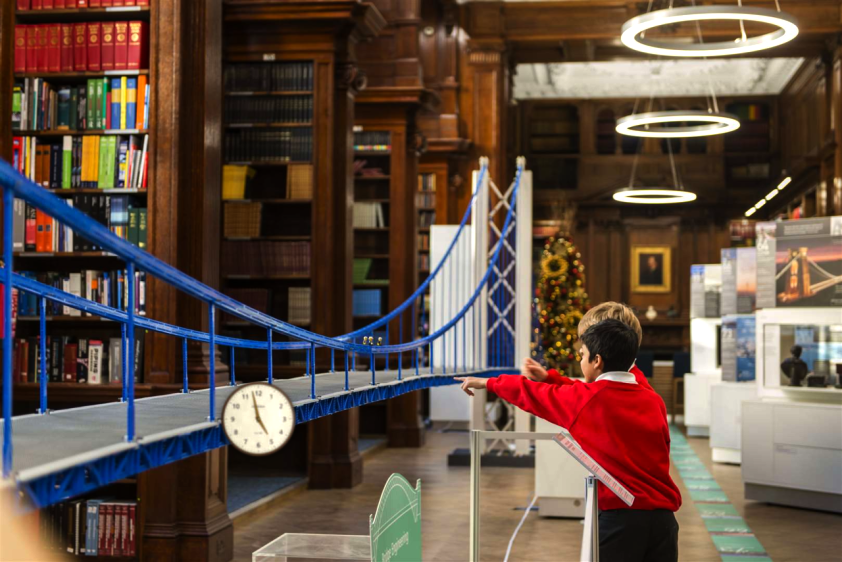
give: {"hour": 4, "minute": 58}
